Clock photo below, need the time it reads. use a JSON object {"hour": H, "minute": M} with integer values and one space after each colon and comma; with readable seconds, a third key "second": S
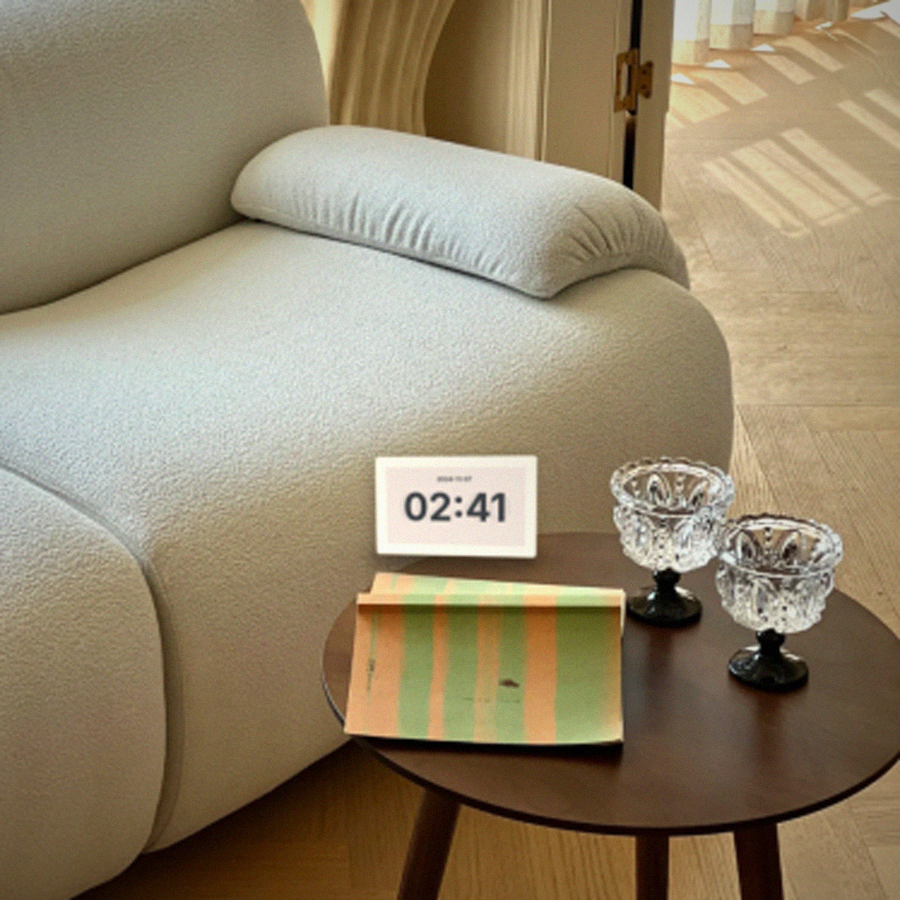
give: {"hour": 2, "minute": 41}
